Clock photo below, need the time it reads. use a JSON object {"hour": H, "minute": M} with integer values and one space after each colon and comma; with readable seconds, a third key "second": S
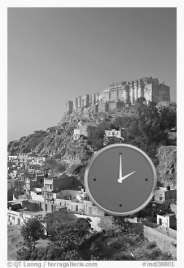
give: {"hour": 2, "minute": 0}
